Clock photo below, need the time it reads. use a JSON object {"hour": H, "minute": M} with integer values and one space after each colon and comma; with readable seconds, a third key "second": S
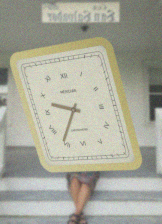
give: {"hour": 9, "minute": 36}
